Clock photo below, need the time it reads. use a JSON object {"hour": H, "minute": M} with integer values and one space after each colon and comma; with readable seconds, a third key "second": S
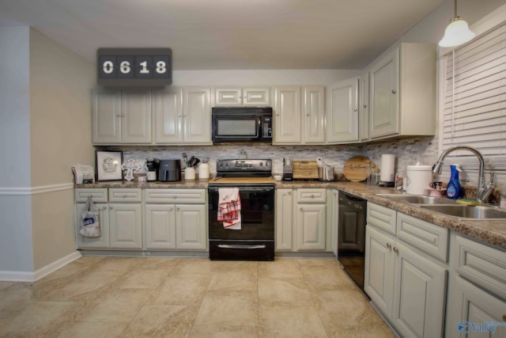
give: {"hour": 6, "minute": 18}
